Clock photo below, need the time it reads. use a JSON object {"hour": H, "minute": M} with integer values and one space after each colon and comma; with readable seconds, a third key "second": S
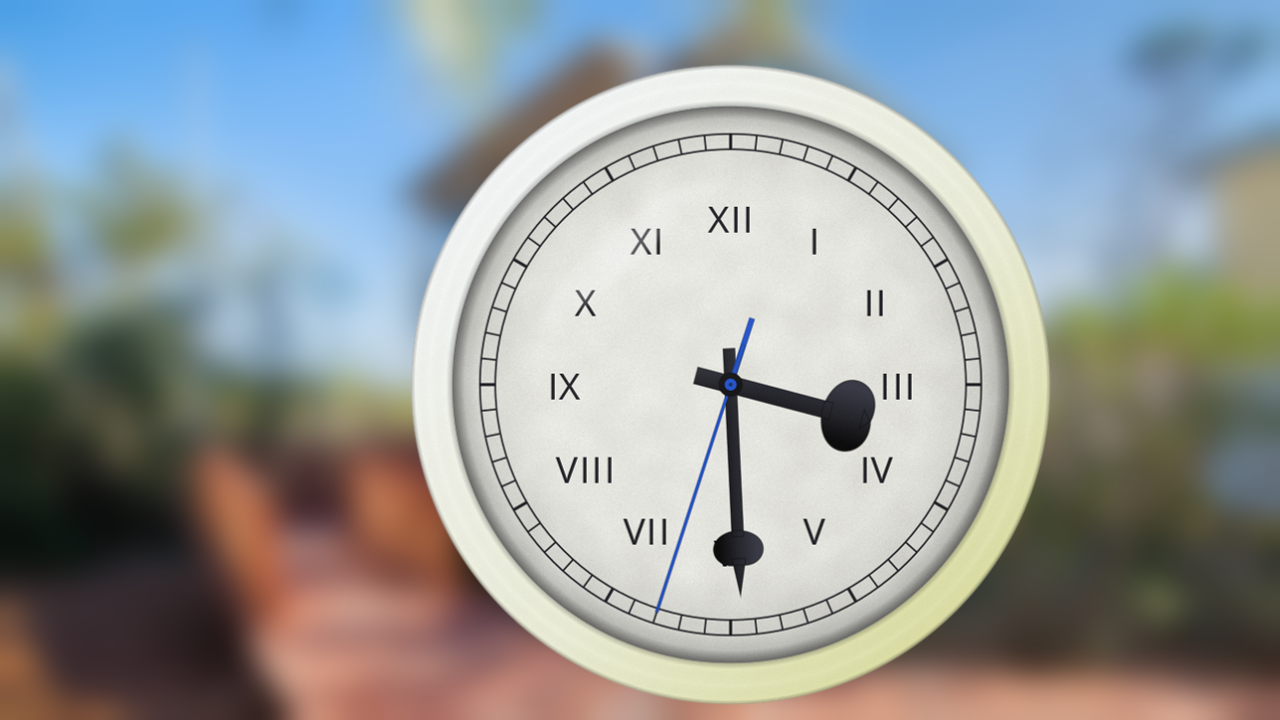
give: {"hour": 3, "minute": 29, "second": 33}
